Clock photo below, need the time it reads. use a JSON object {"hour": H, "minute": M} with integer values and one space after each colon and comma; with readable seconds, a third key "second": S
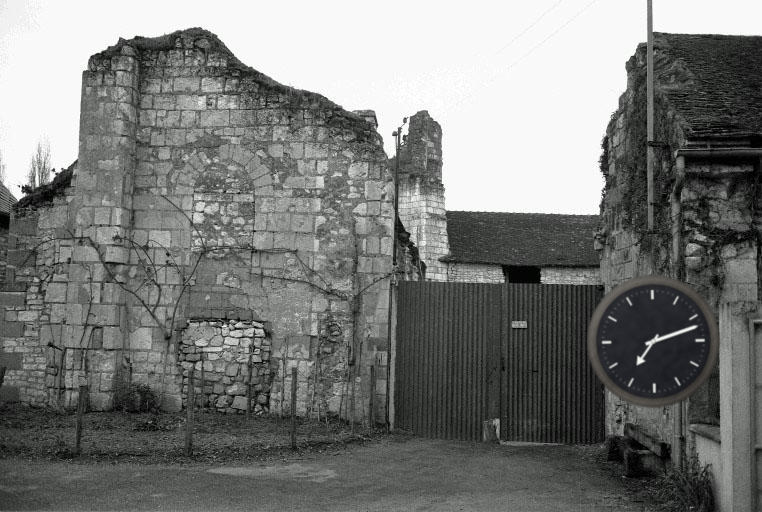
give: {"hour": 7, "minute": 12}
